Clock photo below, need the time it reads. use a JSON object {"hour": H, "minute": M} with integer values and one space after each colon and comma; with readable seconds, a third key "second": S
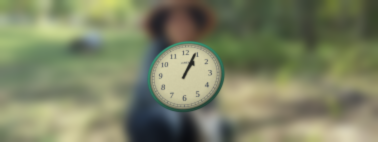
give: {"hour": 1, "minute": 4}
